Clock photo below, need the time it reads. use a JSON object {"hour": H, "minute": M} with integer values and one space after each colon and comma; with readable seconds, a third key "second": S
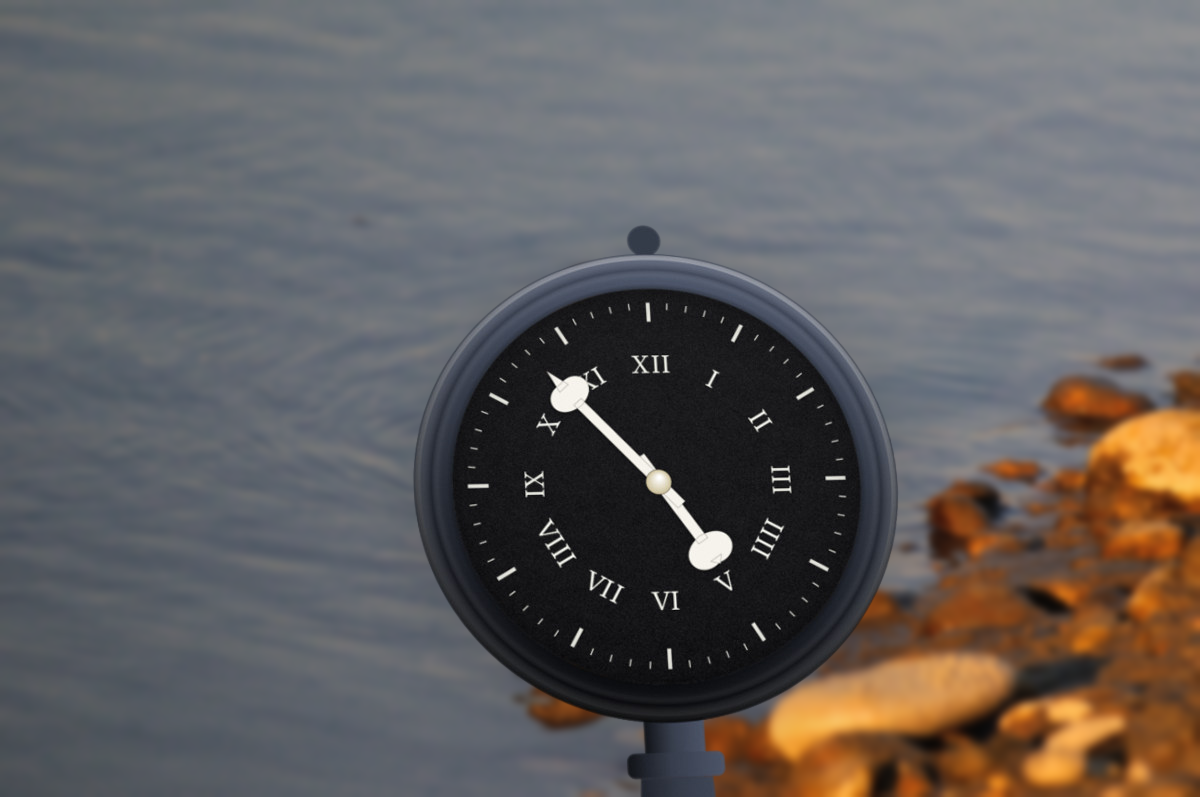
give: {"hour": 4, "minute": 53}
